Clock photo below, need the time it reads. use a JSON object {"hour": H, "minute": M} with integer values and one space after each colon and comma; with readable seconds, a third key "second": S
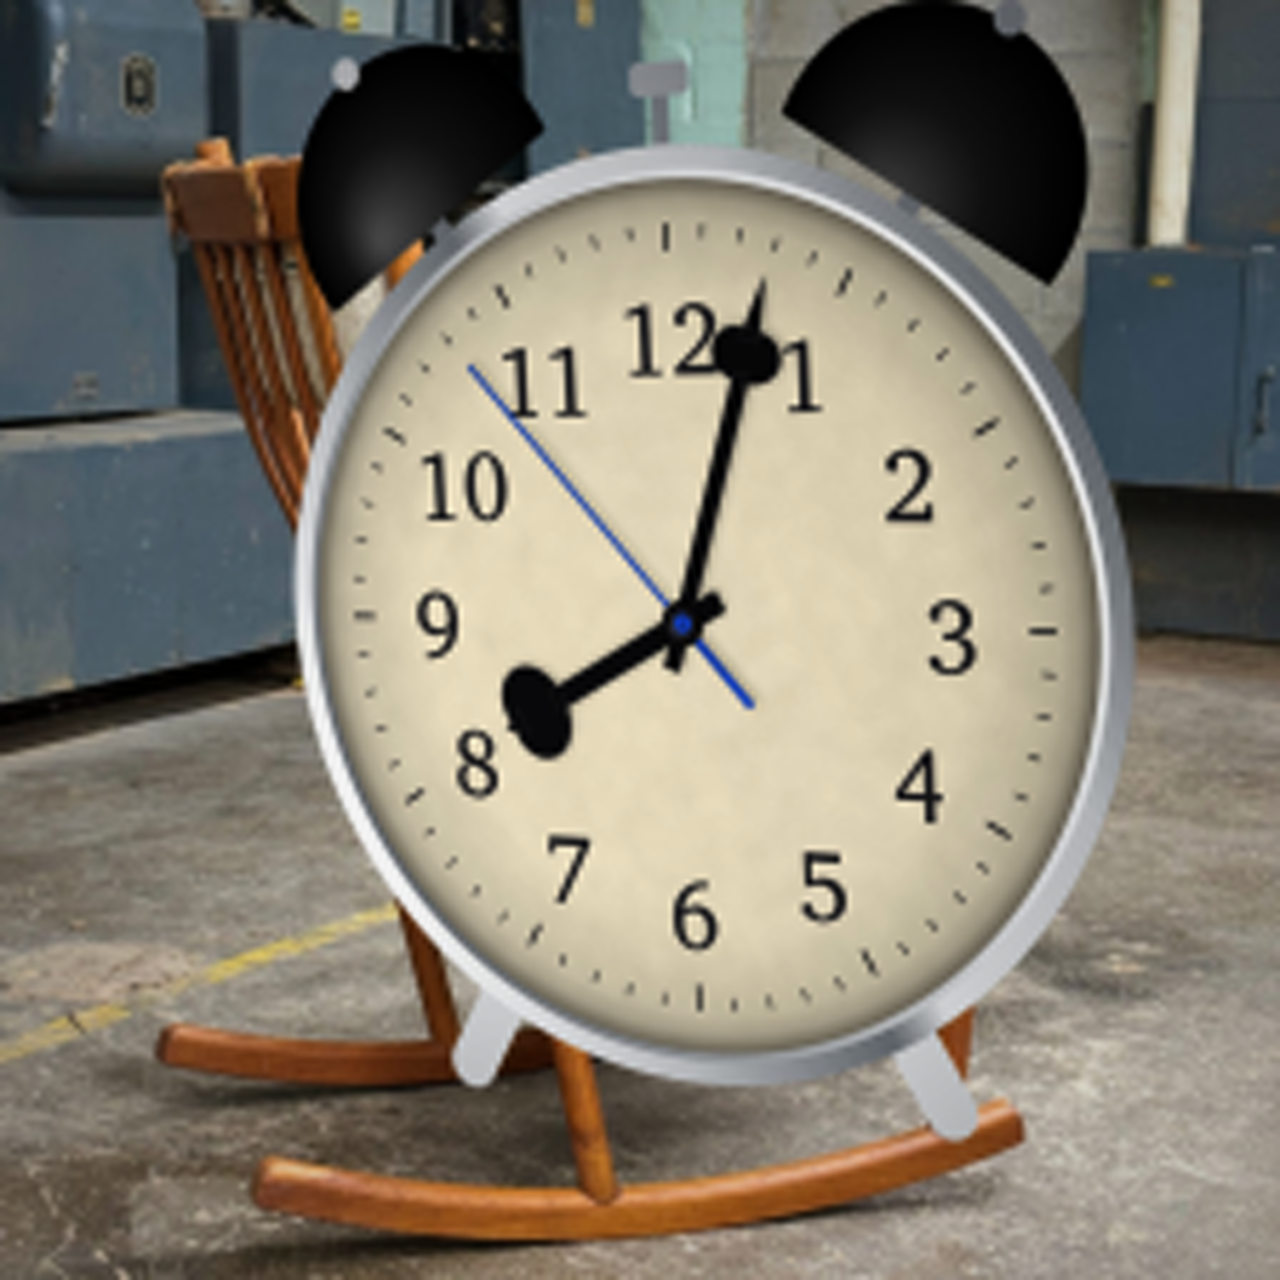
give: {"hour": 8, "minute": 2, "second": 53}
